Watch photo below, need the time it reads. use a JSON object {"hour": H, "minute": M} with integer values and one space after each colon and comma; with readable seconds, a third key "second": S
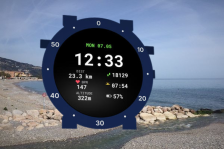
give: {"hour": 12, "minute": 33}
